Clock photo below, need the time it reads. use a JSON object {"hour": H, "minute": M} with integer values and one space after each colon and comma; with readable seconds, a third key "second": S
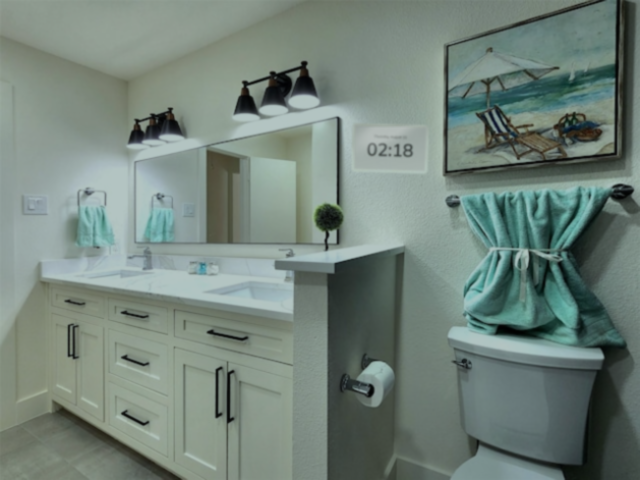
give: {"hour": 2, "minute": 18}
